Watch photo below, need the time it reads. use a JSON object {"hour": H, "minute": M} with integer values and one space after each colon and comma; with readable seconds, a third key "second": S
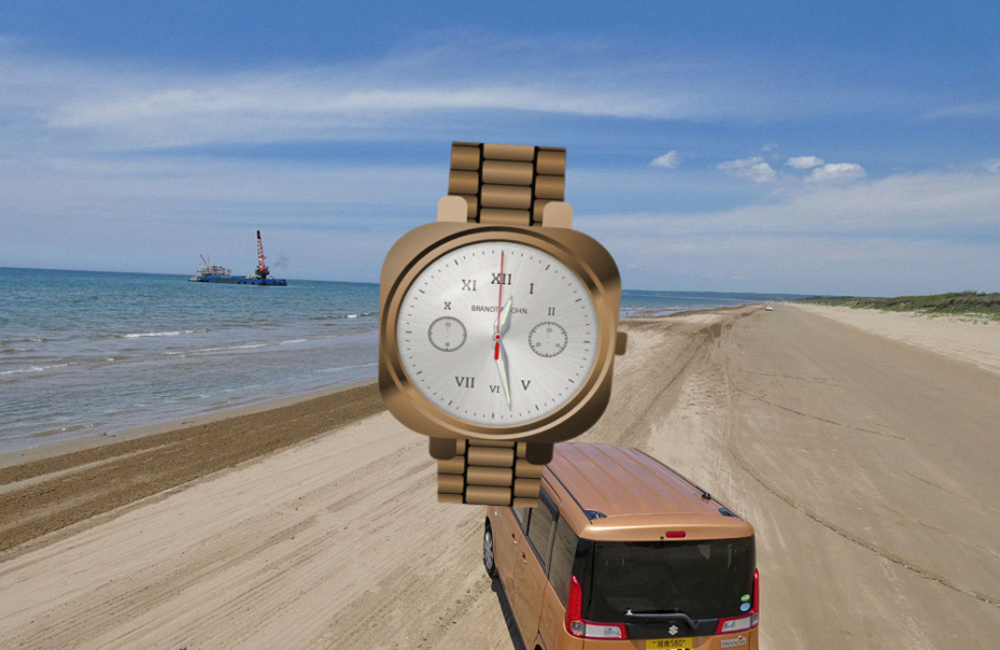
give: {"hour": 12, "minute": 28}
